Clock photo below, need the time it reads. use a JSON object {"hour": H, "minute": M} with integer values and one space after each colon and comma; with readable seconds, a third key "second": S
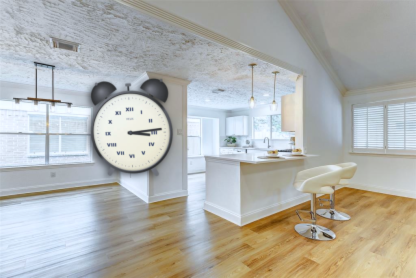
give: {"hour": 3, "minute": 14}
